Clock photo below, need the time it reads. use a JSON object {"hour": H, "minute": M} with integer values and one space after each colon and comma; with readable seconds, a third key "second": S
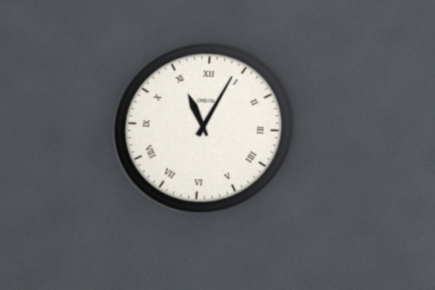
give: {"hour": 11, "minute": 4}
